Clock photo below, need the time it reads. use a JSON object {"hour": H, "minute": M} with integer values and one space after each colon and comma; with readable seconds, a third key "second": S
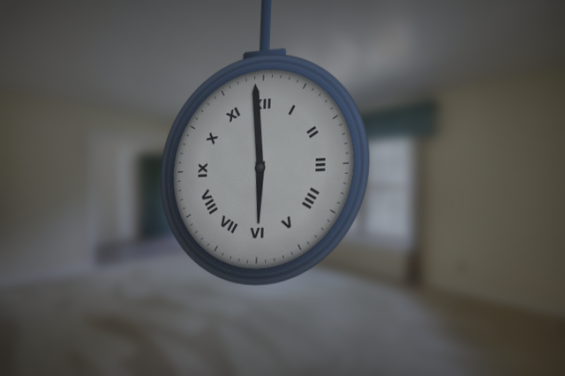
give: {"hour": 5, "minute": 59}
